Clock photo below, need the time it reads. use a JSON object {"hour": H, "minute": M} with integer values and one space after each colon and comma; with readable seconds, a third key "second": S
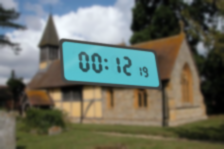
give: {"hour": 0, "minute": 12, "second": 19}
